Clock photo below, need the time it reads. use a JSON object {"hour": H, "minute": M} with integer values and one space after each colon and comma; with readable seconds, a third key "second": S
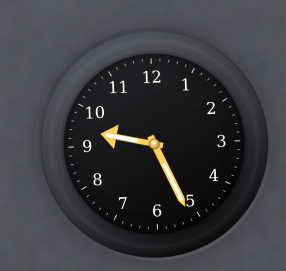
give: {"hour": 9, "minute": 26}
